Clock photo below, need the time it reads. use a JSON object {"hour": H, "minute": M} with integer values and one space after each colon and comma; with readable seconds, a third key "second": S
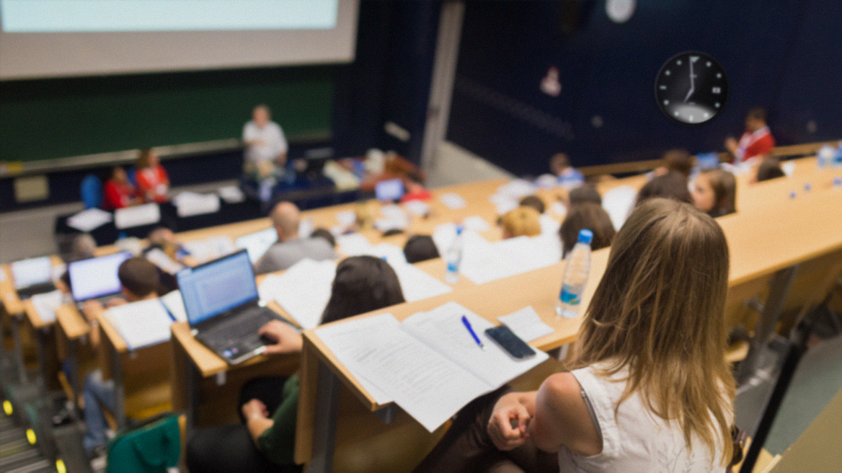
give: {"hour": 6, "minute": 59}
